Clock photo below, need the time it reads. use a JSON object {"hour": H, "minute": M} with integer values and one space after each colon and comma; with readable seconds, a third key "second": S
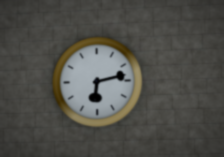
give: {"hour": 6, "minute": 13}
